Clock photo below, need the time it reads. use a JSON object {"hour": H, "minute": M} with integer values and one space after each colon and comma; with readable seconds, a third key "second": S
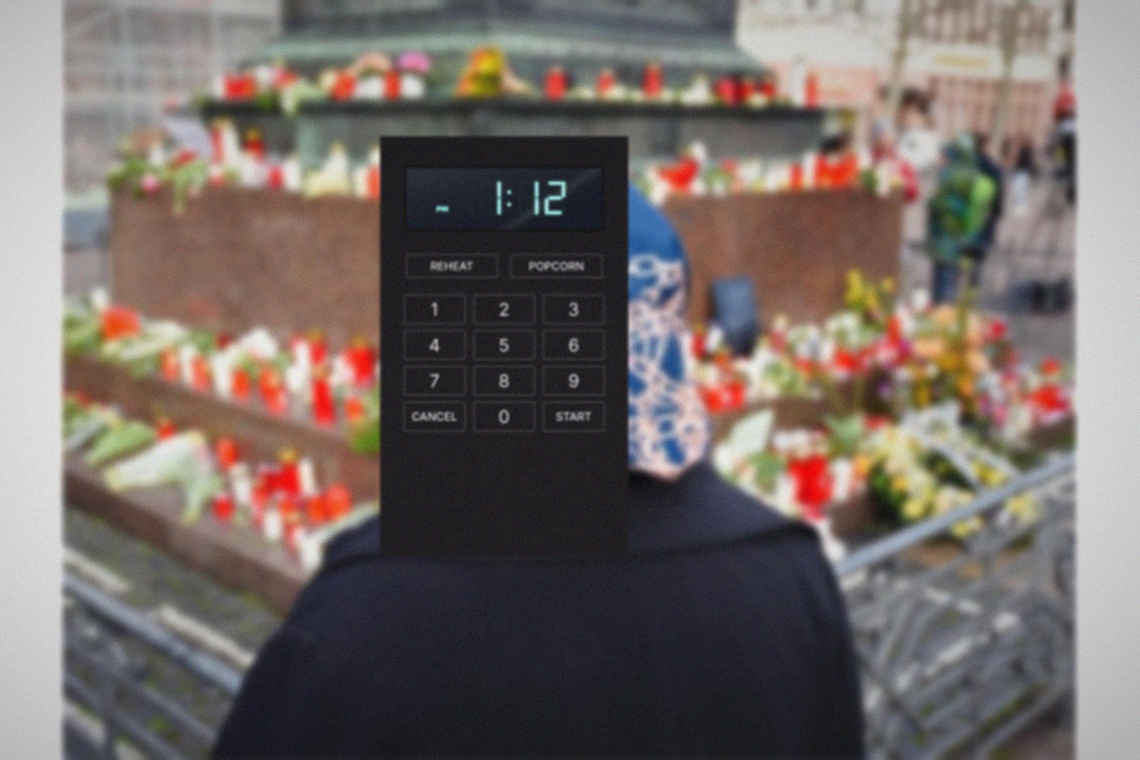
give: {"hour": 1, "minute": 12}
